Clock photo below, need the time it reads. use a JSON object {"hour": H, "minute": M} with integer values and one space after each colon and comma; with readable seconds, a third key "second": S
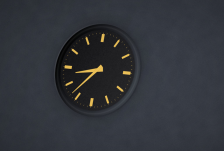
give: {"hour": 8, "minute": 37}
